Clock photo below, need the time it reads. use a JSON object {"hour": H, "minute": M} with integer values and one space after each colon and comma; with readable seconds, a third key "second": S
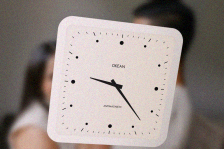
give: {"hour": 9, "minute": 23}
